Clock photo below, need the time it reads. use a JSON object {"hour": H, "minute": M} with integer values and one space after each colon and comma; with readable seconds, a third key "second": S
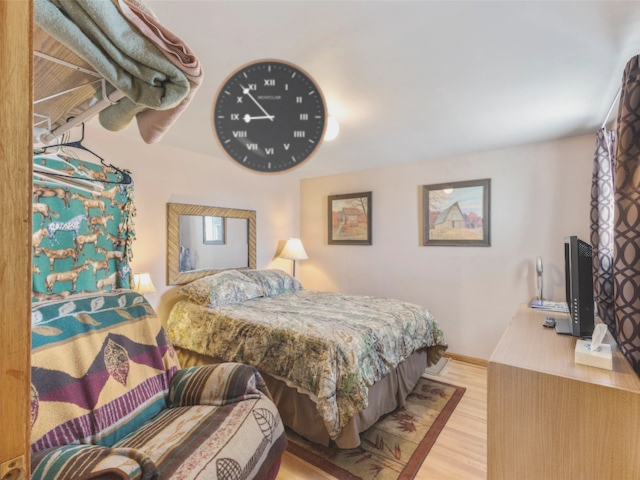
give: {"hour": 8, "minute": 53}
